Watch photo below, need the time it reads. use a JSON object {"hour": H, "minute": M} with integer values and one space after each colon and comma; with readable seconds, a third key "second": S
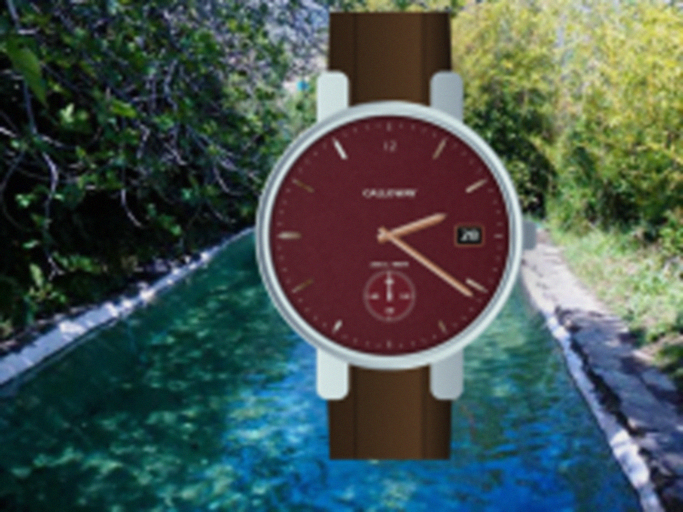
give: {"hour": 2, "minute": 21}
